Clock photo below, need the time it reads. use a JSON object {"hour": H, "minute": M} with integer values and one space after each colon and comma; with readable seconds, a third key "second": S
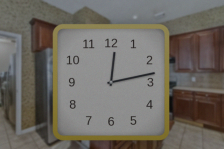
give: {"hour": 12, "minute": 13}
